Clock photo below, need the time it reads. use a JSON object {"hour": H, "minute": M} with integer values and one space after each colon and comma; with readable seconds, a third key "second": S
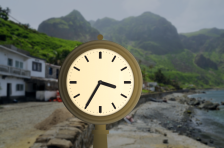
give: {"hour": 3, "minute": 35}
